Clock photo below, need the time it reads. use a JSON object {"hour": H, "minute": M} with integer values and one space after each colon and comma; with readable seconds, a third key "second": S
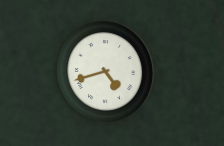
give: {"hour": 4, "minute": 42}
